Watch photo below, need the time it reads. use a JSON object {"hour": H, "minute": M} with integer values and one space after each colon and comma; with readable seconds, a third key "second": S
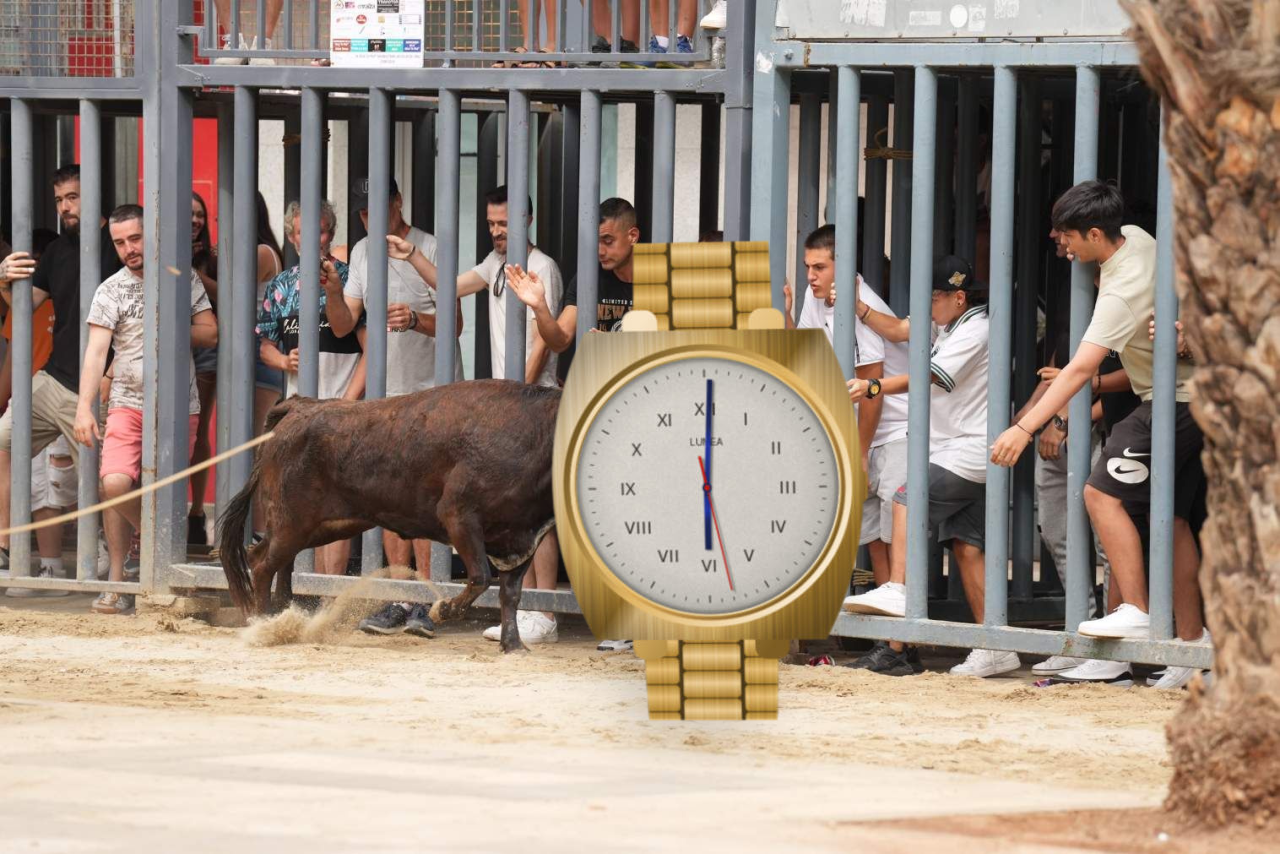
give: {"hour": 6, "minute": 0, "second": 28}
